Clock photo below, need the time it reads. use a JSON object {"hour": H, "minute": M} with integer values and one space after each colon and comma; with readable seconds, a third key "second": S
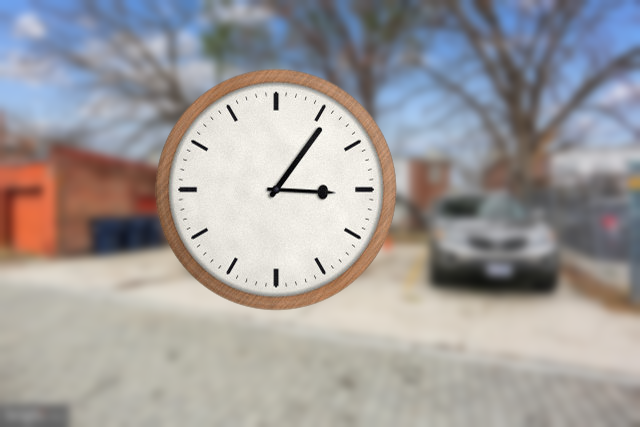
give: {"hour": 3, "minute": 6}
